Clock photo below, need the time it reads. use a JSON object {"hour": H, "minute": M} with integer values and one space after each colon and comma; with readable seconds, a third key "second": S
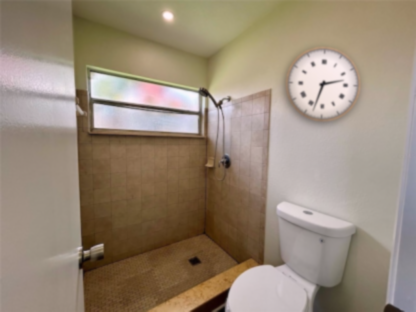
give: {"hour": 2, "minute": 33}
